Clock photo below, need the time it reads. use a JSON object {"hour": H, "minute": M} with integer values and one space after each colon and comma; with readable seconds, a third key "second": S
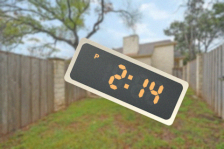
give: {"hour": 2, "minute": 14}
